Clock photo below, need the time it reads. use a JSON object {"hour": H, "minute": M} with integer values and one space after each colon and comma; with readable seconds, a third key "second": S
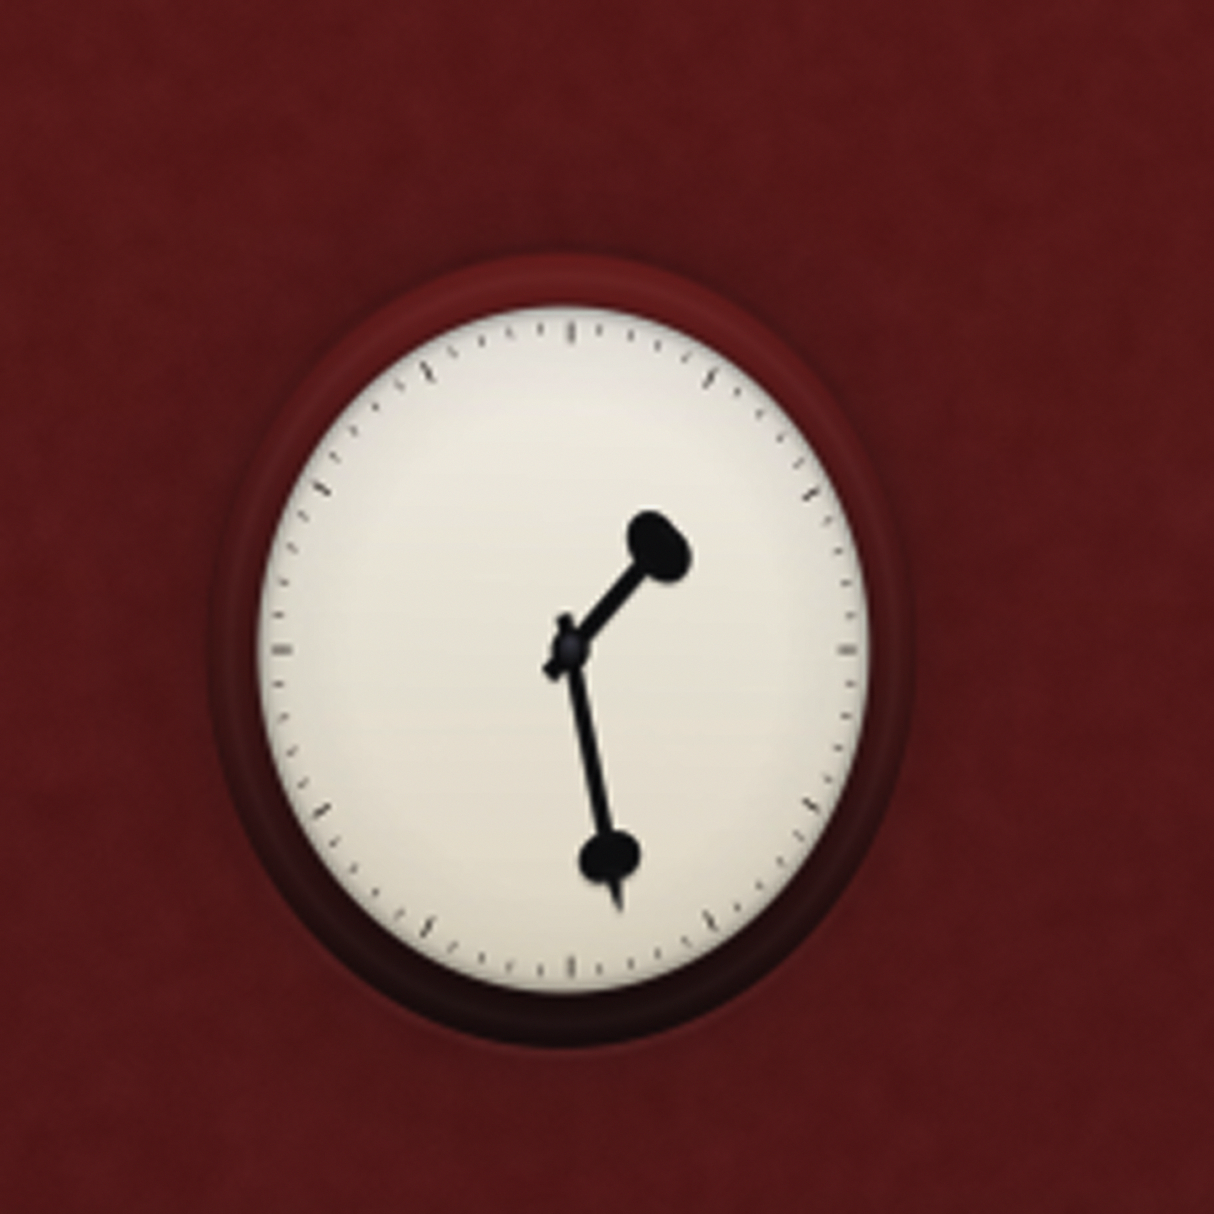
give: {"hour": 1, "minute": 28}
